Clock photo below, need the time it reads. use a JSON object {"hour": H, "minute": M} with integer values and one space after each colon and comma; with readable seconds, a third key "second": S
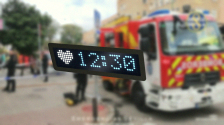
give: {"hour": 12, "minute": 30}
